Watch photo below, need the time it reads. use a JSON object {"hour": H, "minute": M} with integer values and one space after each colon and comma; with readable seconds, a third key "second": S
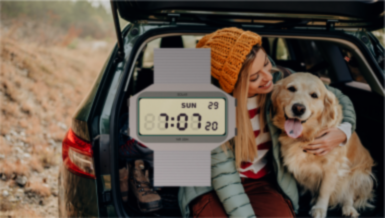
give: {"hour": 7, "minute": 7}
